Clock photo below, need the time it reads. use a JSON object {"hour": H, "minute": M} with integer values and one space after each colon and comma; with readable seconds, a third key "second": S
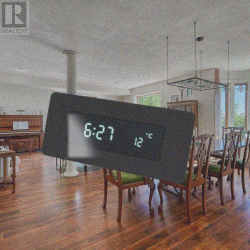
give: {"hour": 6, "minute": 27}
